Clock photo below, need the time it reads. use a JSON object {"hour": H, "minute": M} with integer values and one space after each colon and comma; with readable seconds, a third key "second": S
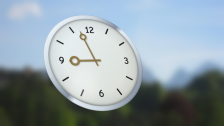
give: {"hour": 8, "minute": 57}
